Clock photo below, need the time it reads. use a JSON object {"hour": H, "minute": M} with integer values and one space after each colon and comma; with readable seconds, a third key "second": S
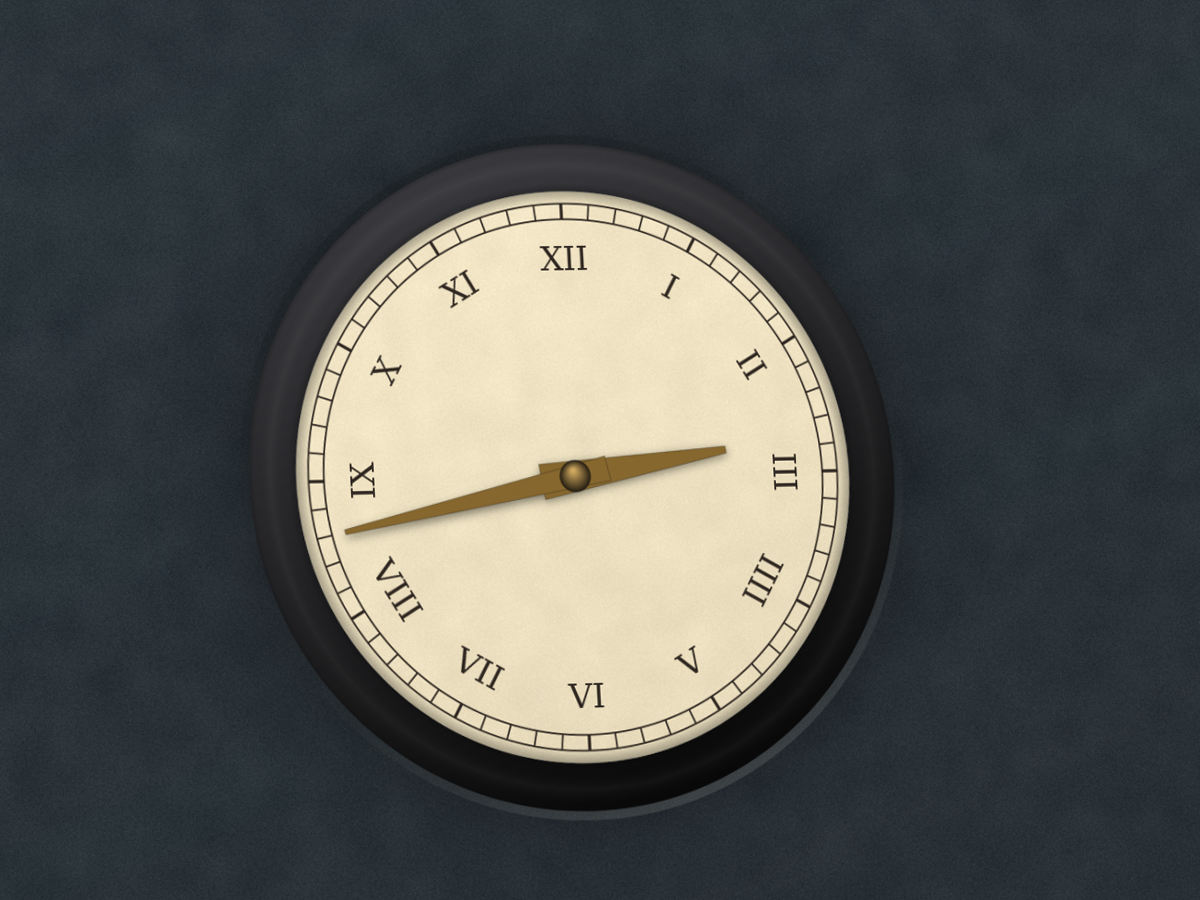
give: {"hour": 2, "minute": 43}
